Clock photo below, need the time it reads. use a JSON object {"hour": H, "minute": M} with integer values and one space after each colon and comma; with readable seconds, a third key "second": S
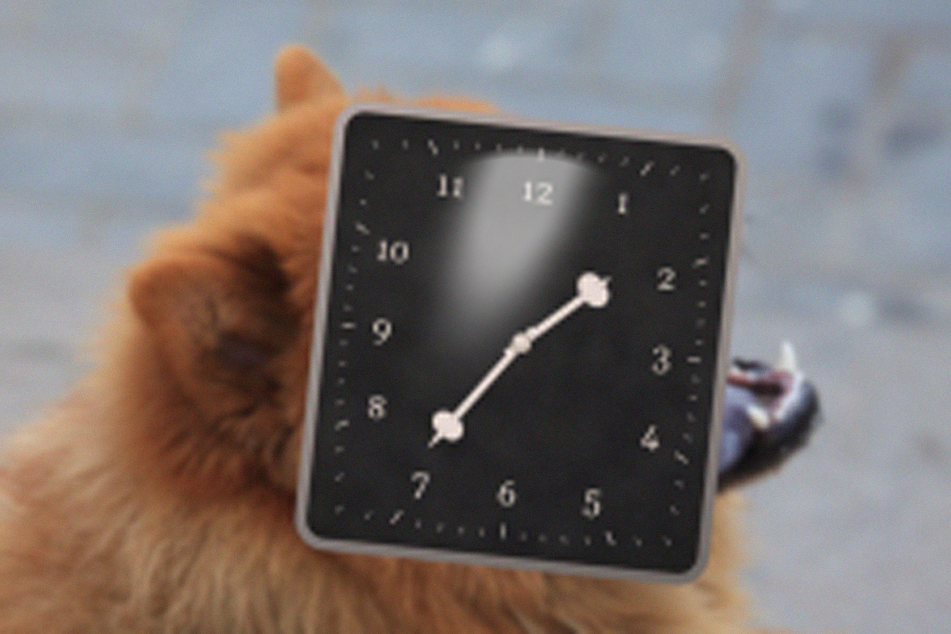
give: {"hour": 1, "minute": 36}
